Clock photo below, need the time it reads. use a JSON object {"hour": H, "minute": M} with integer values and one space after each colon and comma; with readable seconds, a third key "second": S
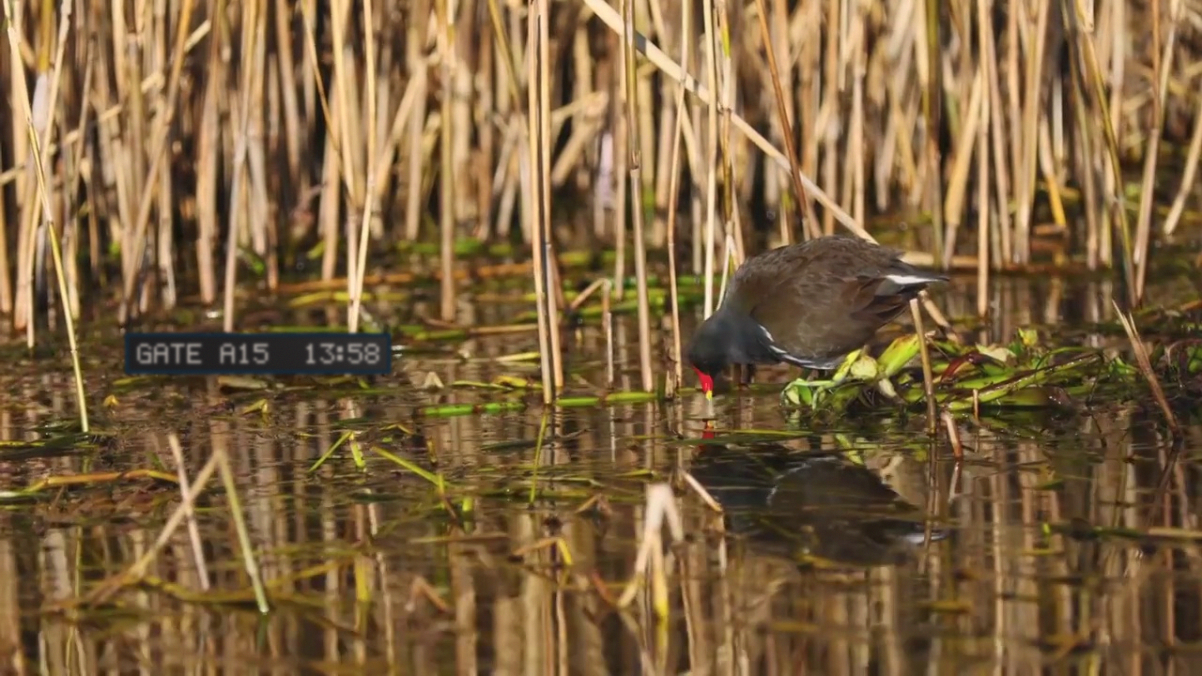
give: {"hour": 13, "minute": 58}
